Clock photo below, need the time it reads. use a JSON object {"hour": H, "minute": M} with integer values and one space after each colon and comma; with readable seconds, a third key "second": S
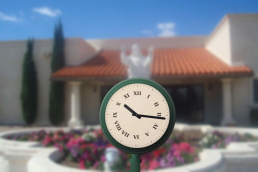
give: {"hour": 10, "minute": 16}
